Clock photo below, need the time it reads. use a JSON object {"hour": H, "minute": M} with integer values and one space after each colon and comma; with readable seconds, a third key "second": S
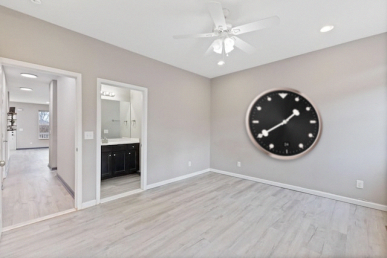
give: {"hour": 1, "minute": 40}
